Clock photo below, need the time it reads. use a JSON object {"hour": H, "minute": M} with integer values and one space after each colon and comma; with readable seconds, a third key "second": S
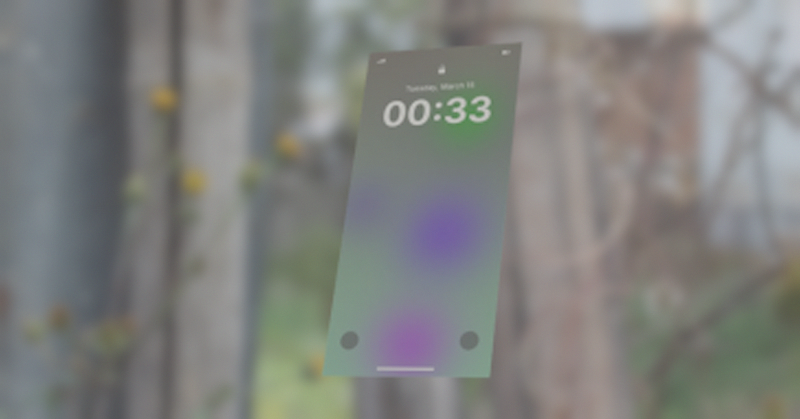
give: {"hour": 0, "minute": 33}
